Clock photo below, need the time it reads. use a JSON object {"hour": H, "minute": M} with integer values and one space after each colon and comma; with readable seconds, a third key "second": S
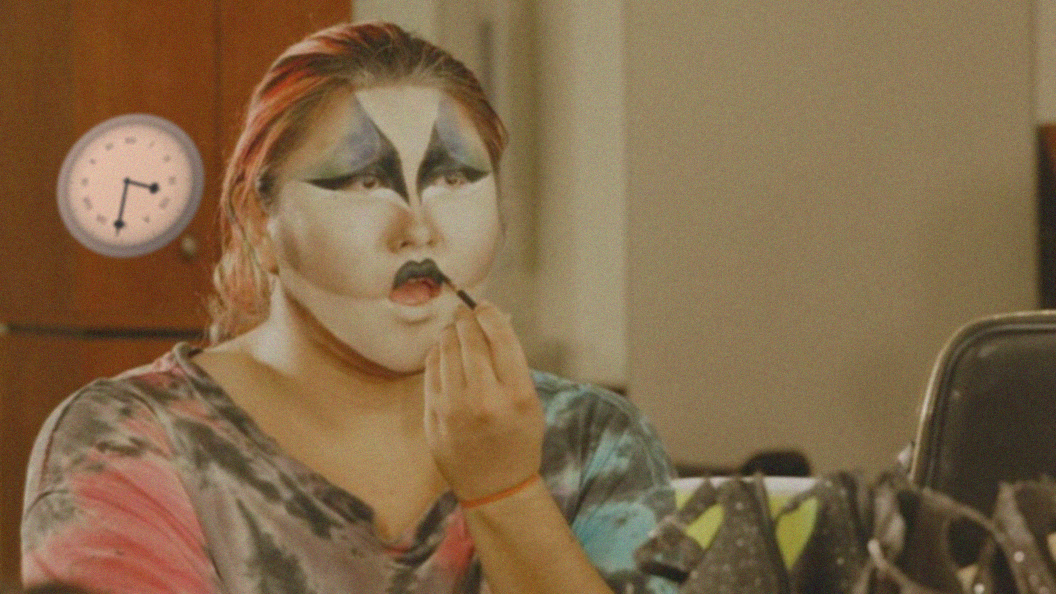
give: {"hour": 3, "minute": 31}
